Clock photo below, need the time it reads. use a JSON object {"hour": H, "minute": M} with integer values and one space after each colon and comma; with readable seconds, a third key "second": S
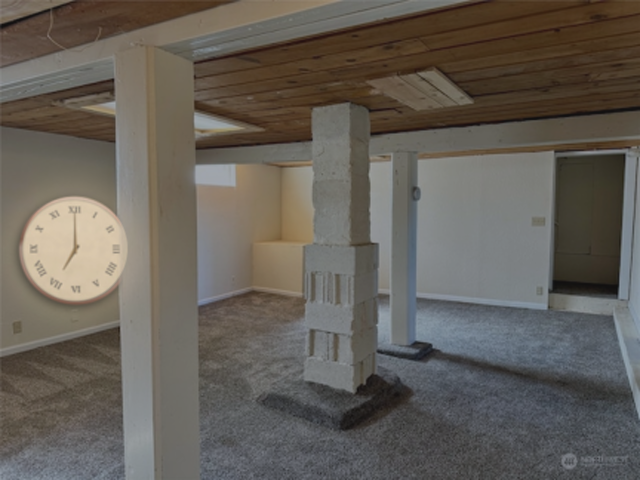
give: {"hour": 7, "minute": 0}
